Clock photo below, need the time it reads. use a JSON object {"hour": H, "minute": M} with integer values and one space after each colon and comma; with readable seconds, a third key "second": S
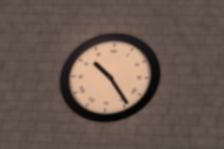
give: {"hour": 10, "minute": 24}
